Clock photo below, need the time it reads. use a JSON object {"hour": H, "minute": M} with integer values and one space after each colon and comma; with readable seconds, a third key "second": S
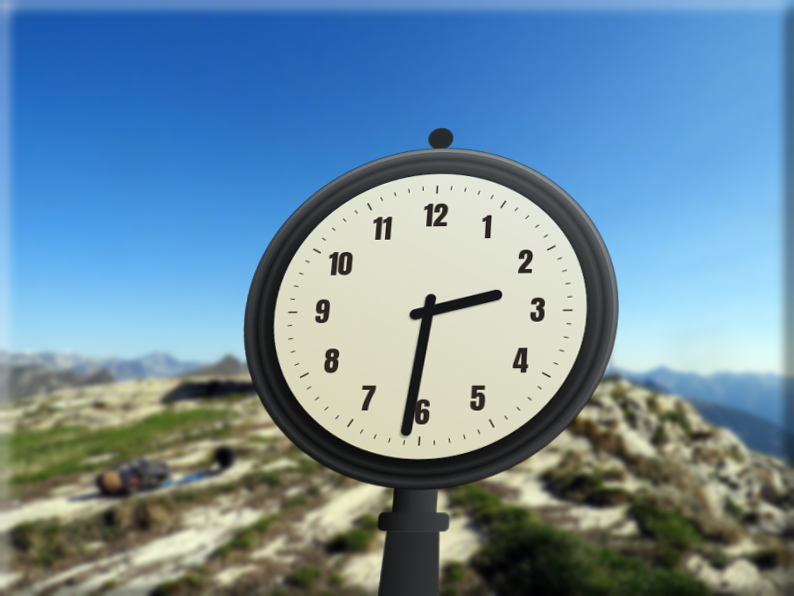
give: {"hour": 2, "minute": 31}
